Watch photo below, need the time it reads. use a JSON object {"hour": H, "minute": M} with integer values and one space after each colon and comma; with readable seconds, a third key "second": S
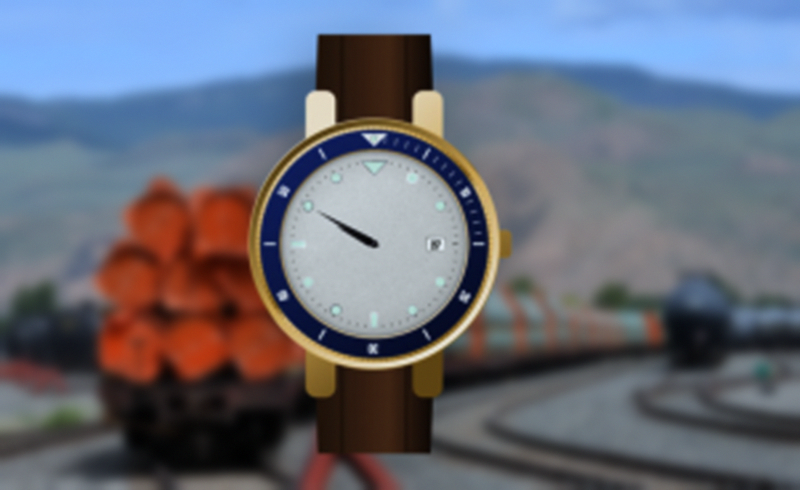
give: {"hour": 9, "minute": 50}
